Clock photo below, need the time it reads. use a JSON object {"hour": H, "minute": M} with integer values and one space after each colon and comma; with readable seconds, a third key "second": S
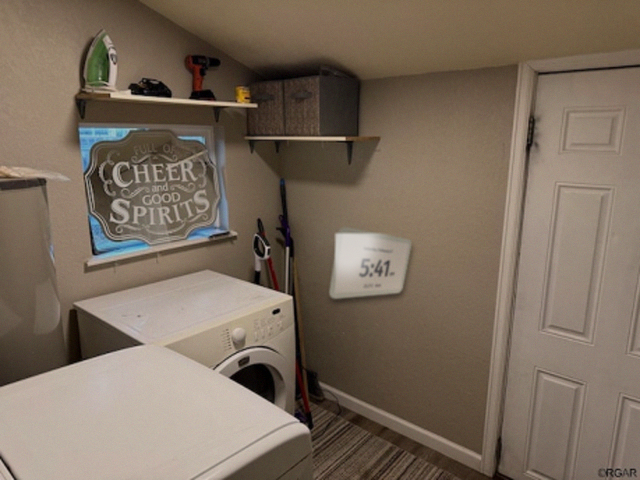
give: {"hour": 5, "minute": 41}
